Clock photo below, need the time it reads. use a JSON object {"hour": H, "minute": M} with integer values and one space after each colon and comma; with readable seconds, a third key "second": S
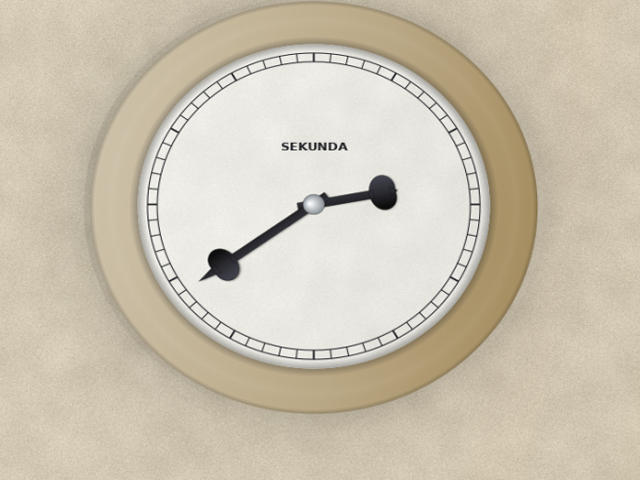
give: {"hour": 2, "minute": 39}
